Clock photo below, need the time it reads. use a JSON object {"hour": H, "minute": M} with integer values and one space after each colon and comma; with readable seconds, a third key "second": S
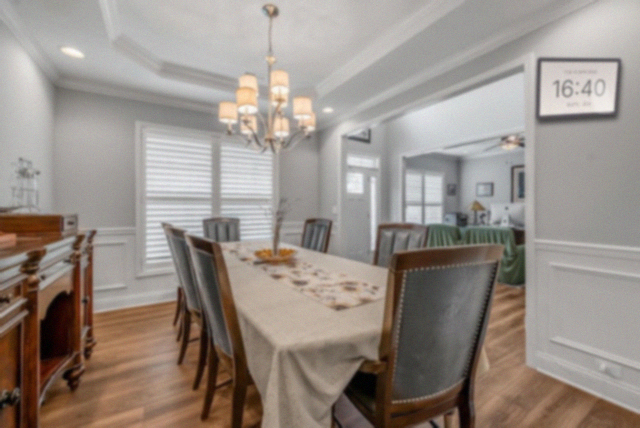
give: {"hour": 16, "minute": 40}
